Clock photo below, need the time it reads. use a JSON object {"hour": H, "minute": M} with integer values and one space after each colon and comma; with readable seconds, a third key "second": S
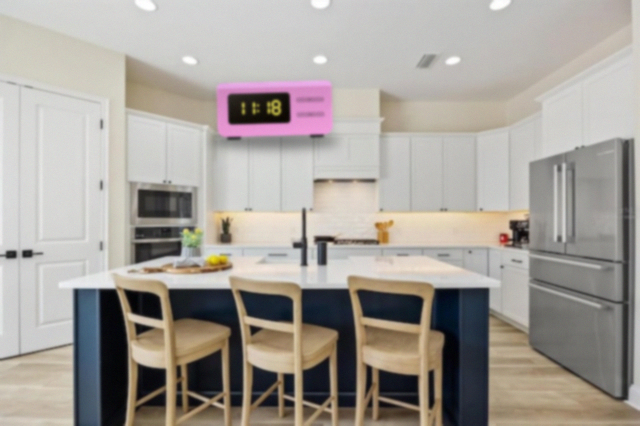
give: {"hour": 11, "minute": 18}
